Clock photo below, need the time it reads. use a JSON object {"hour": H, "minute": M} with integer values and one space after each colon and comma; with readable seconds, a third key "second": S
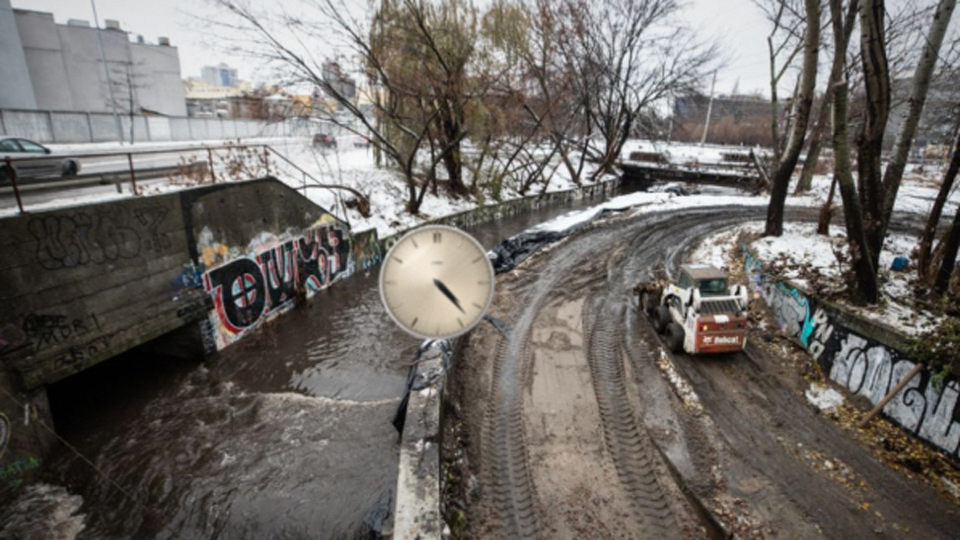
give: {"hour": 4, "minute": 23}
